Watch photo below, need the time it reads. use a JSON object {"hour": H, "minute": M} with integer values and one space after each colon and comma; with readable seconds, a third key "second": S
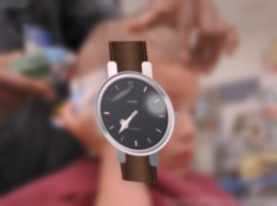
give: {"hour": 7, "minute": 37}
